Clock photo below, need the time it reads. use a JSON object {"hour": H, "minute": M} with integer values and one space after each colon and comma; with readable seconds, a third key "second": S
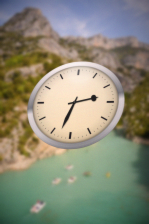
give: {"hour": 2, "minute": 33}
